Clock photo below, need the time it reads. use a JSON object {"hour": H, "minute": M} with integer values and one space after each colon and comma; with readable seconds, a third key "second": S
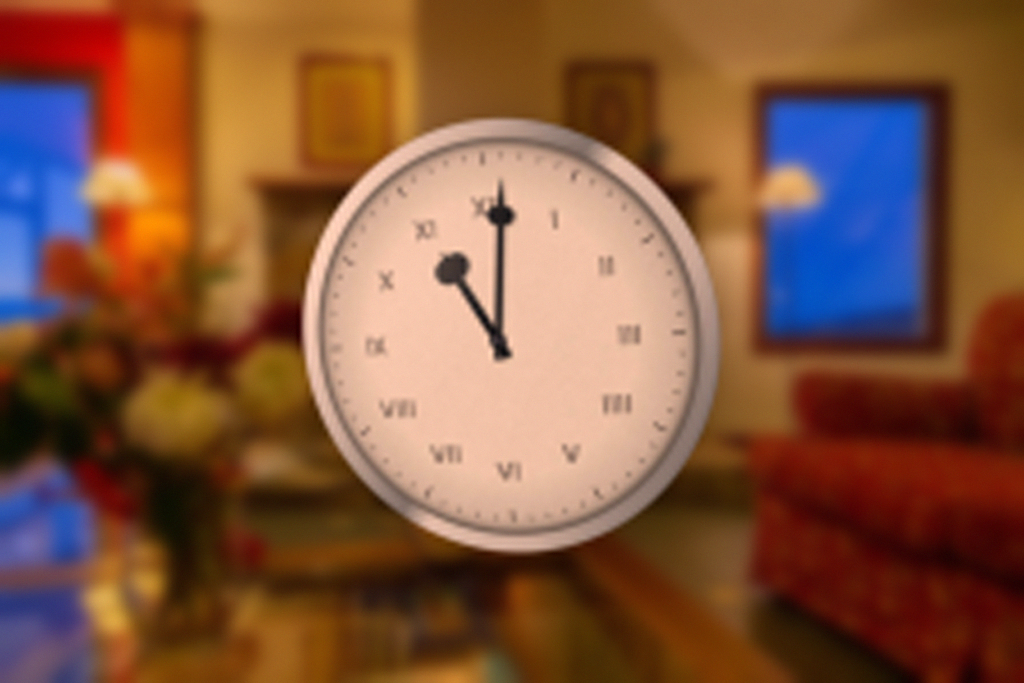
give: {"hour": 11, "minute": 1}
